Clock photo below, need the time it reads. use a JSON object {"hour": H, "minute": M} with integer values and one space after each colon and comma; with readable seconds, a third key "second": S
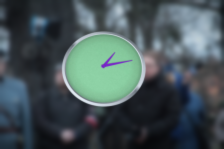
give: {"hour": 1, "minute": 13}
